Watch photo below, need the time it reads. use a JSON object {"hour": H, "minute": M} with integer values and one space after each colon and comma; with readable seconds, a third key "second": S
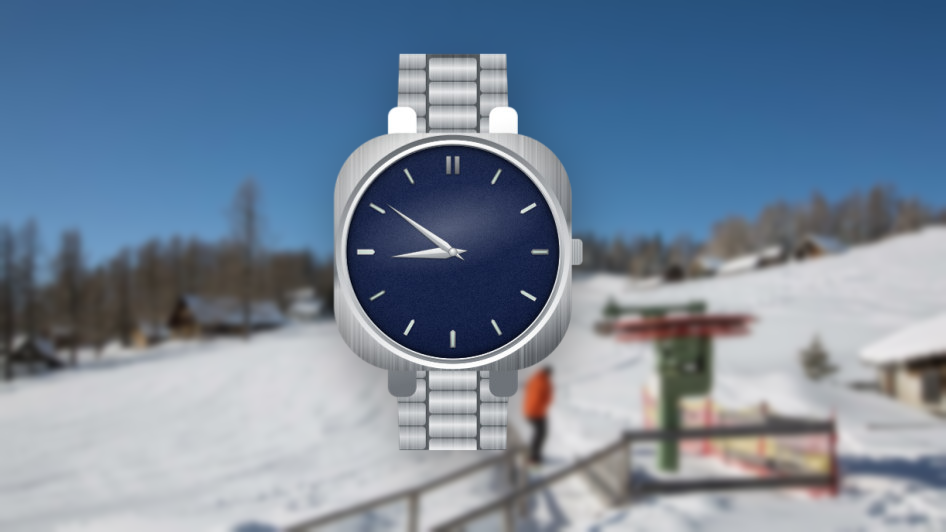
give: {"hour": 8, "minute": 51}
